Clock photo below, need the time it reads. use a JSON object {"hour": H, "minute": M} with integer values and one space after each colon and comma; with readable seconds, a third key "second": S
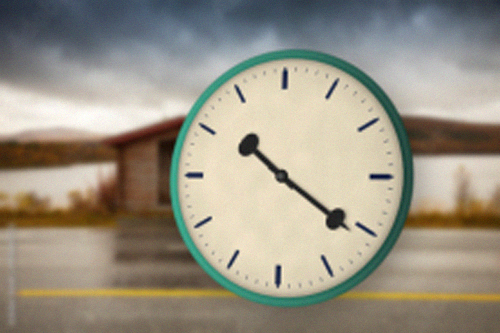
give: {"hour": 10, "minute": 21}
